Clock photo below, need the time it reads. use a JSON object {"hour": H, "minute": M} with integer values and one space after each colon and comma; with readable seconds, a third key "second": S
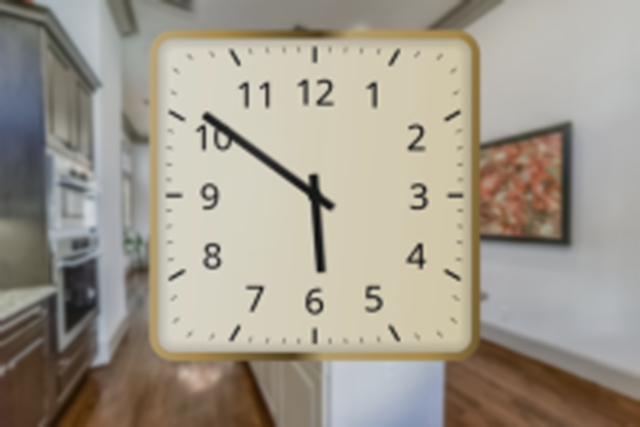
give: {"hour": 5, "minute": 51}
